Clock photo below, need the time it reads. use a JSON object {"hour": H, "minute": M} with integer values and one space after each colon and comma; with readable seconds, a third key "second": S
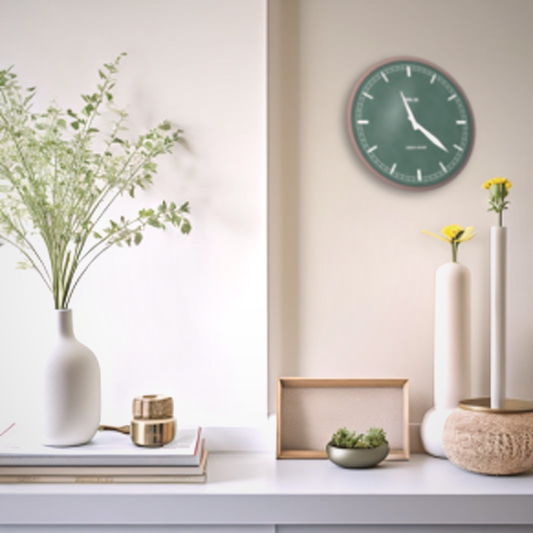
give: {"hour": 11, "minute": 22}
